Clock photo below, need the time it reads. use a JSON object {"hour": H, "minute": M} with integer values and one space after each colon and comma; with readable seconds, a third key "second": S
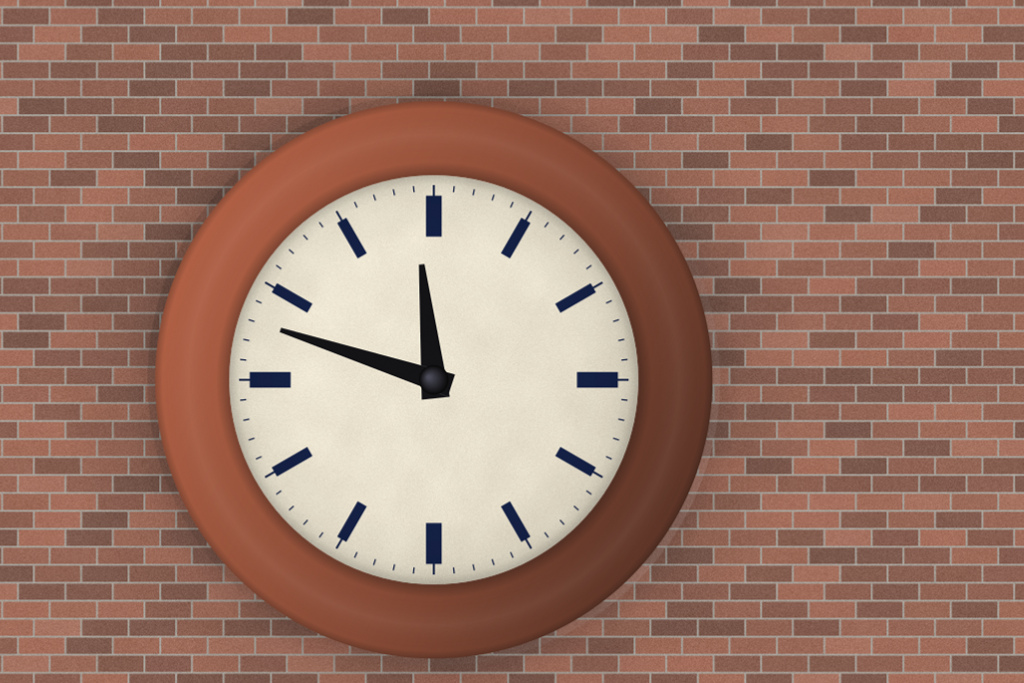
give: {"hour": 11, "minute": 48}
